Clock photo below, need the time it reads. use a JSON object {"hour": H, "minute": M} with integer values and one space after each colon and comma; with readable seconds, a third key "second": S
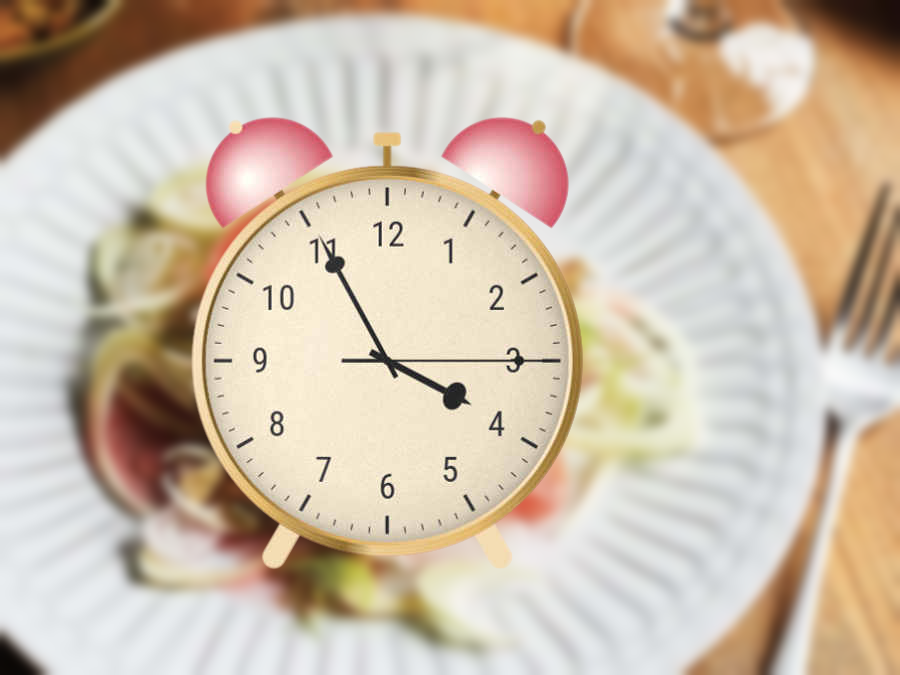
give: {"hour": 3, "minute": 55, "second": 15}
